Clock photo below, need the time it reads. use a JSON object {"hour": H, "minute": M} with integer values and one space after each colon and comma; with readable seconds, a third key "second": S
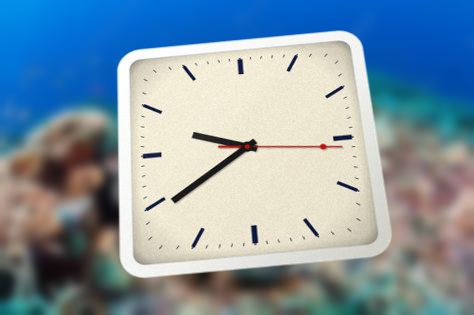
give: {"hour": 9, "minute": 39, "second": 16}
